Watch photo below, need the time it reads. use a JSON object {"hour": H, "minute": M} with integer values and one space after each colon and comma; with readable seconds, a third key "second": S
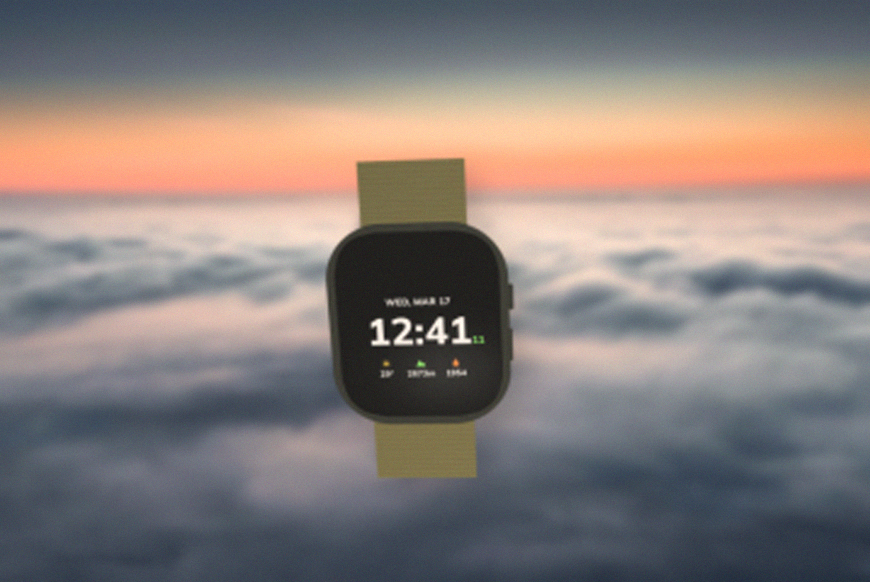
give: {"hour": 12, "minute": 41}
